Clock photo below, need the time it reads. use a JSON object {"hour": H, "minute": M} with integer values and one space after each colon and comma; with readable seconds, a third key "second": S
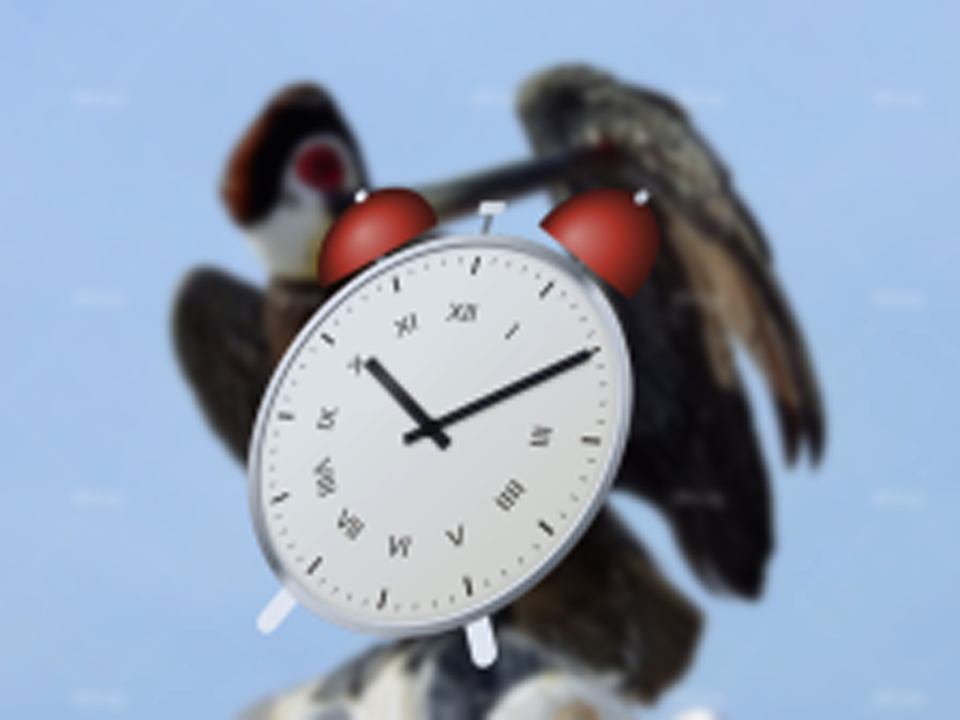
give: {"hour": 10, "minute": 10}
